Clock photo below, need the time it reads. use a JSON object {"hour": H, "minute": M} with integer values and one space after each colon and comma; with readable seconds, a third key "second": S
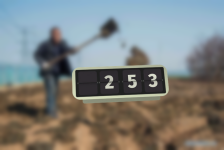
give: {"hour": 2, "minute": 53}
